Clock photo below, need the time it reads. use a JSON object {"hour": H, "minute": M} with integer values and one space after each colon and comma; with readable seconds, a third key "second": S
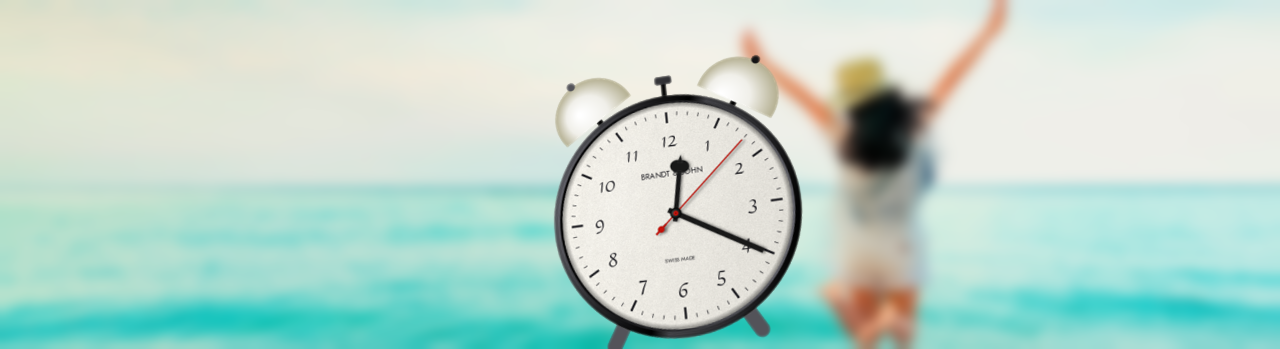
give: {"hour": 12, "minute": 20, "second": 8}
